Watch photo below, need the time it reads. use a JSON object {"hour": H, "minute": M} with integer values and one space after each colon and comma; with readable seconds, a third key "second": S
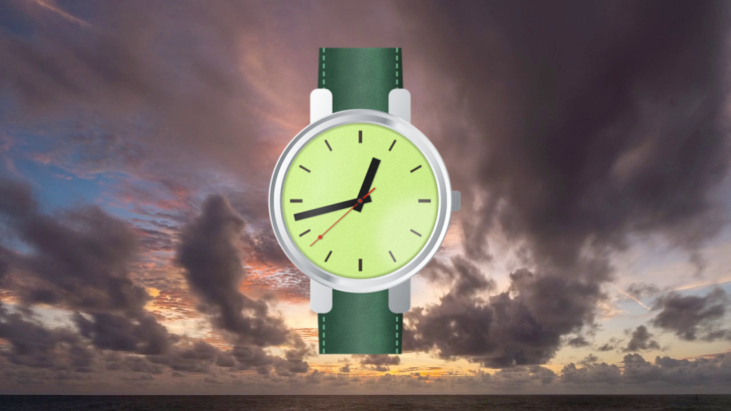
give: {"hour": 12, "minute": 42, "second": 38}
